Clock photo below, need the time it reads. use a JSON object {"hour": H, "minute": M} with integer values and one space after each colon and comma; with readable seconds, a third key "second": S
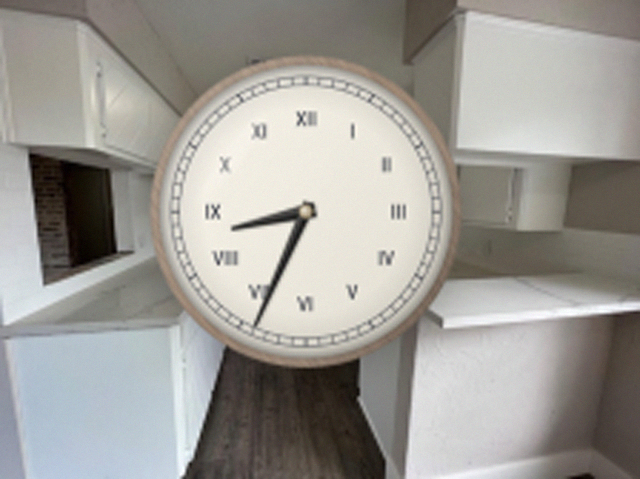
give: {"hour": 8, "minute": 34}
